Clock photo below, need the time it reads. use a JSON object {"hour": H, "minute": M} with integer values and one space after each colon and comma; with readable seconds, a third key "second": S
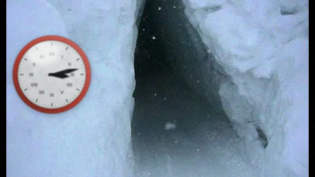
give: {"hour": 3, "minute": 13}
